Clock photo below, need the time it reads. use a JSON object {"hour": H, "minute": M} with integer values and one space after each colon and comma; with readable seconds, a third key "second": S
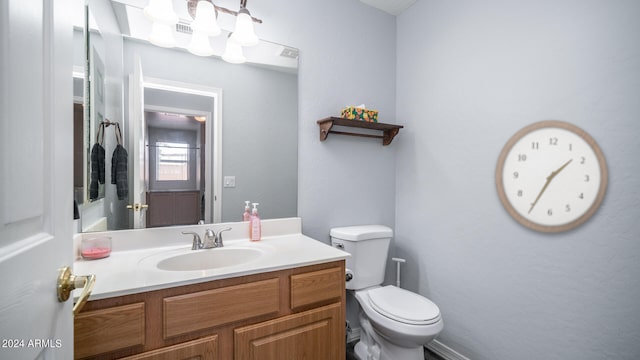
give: {"hour": 1, "minute": 35}
